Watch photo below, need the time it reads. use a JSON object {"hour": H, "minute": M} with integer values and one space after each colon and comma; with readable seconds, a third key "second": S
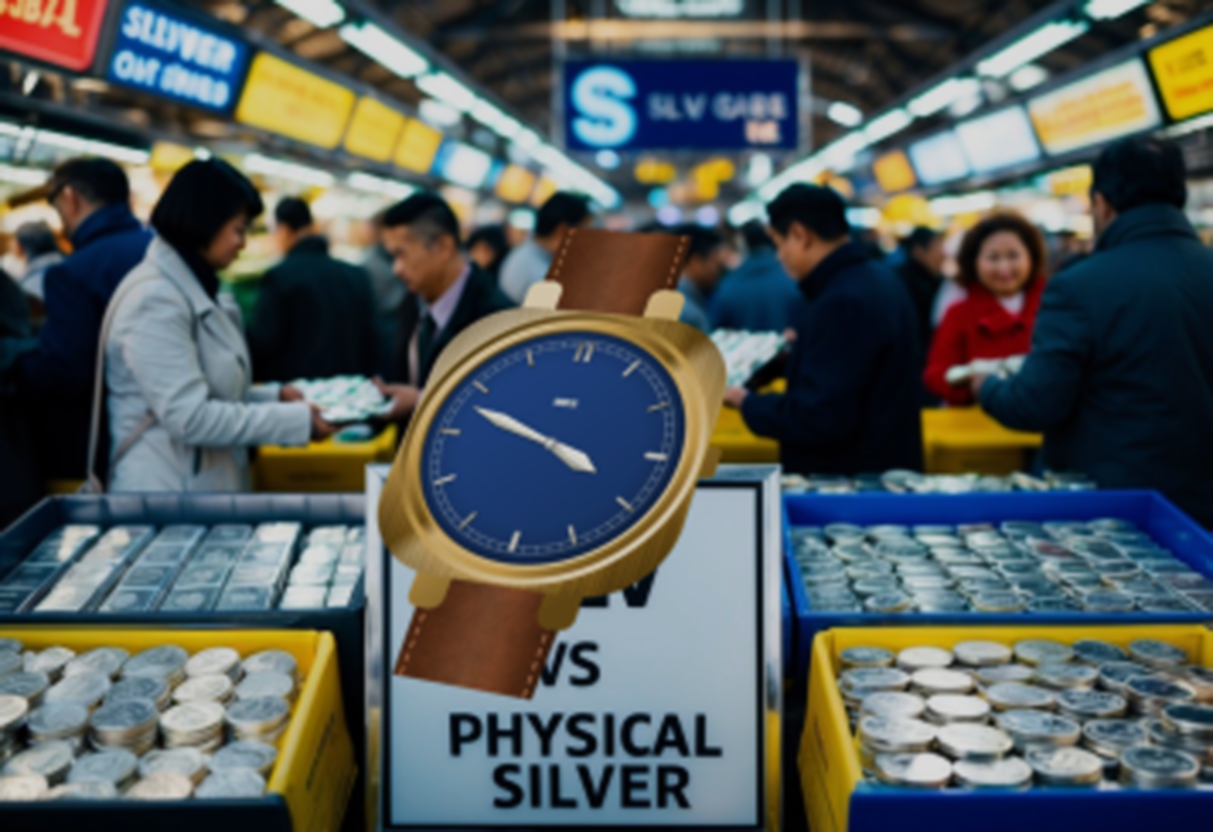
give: {"hour": 3, "minute": 48}
